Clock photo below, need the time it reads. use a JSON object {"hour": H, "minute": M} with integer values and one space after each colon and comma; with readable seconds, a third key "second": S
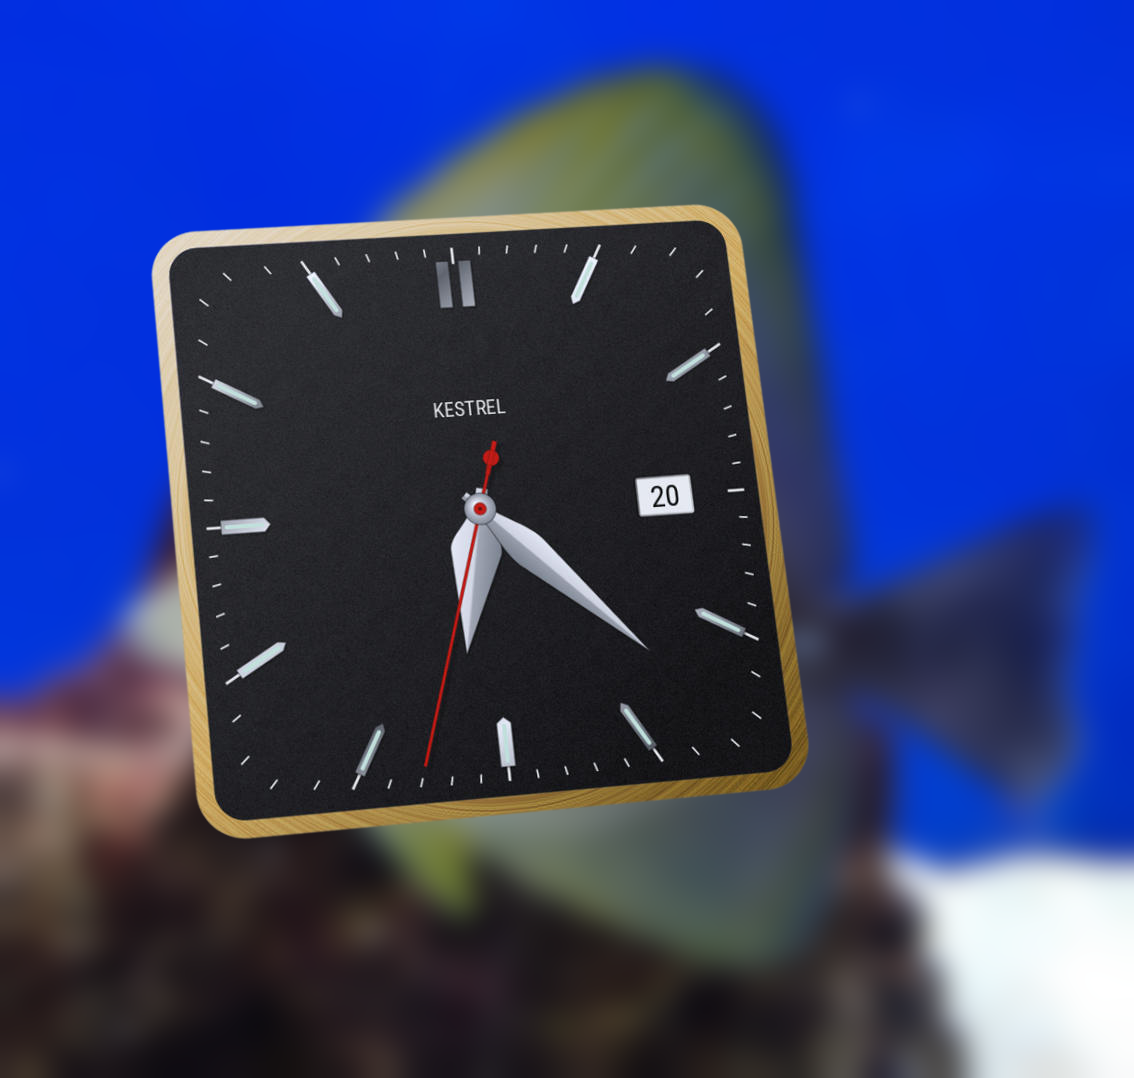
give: {"hour": 6, "minute": 22, "second": 33}
